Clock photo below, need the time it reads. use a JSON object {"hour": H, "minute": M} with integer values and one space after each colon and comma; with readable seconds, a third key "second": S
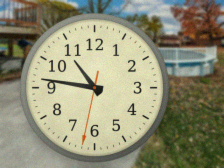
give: {"hour": 10, "minute": 46, "second": 32}
